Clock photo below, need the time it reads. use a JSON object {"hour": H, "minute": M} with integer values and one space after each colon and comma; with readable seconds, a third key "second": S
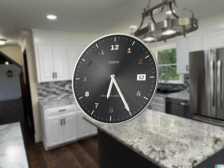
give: {"hour": 6, "minute": 25}
